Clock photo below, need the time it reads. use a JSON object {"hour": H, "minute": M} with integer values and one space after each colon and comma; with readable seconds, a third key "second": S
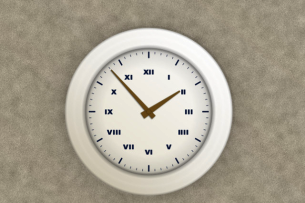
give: {"hour": 1, "minute": 53}
